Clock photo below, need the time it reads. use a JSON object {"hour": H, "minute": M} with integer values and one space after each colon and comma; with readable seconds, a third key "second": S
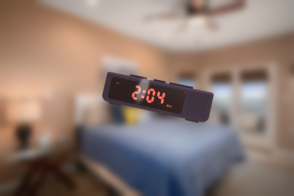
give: {"hour": 2, "minute": 4}
